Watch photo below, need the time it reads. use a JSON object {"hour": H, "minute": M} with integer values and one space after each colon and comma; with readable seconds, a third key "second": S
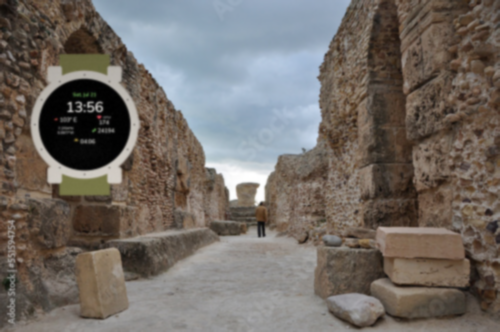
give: {"hour": 13, "minute": 56}
